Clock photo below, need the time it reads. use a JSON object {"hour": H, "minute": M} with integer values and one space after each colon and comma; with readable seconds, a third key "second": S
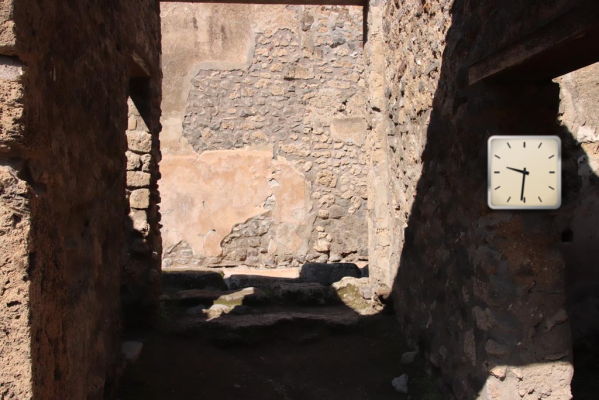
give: {"hour": 9, "minute": 31}
